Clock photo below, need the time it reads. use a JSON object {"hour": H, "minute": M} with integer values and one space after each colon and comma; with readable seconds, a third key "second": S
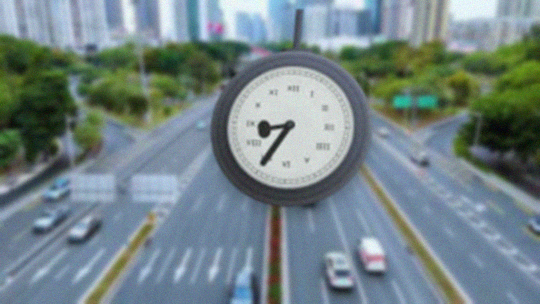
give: {"hour": 8, "minute": 35}
